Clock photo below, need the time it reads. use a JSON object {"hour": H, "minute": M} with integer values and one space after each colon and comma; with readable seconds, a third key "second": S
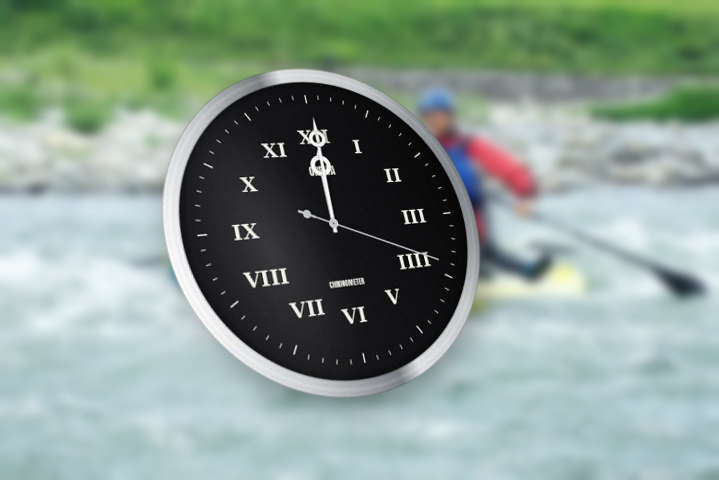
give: {"hour": 12, "minute": 0, "second": 19}
